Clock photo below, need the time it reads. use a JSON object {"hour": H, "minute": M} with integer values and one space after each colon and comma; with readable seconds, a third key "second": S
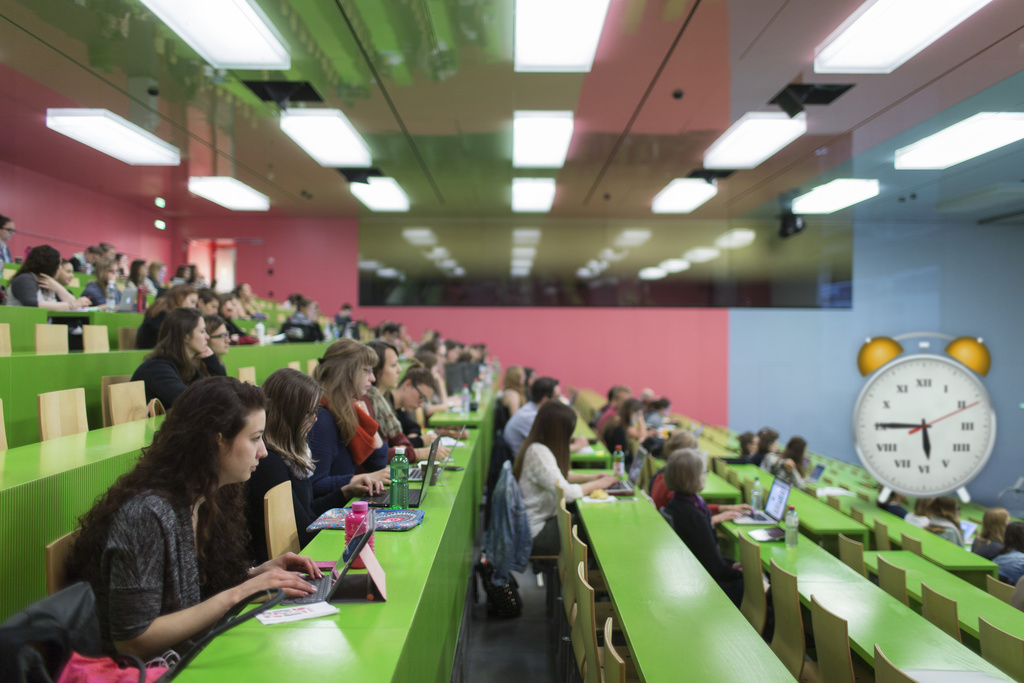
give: {"hour": 5, "minute": 45, "second": 11}
